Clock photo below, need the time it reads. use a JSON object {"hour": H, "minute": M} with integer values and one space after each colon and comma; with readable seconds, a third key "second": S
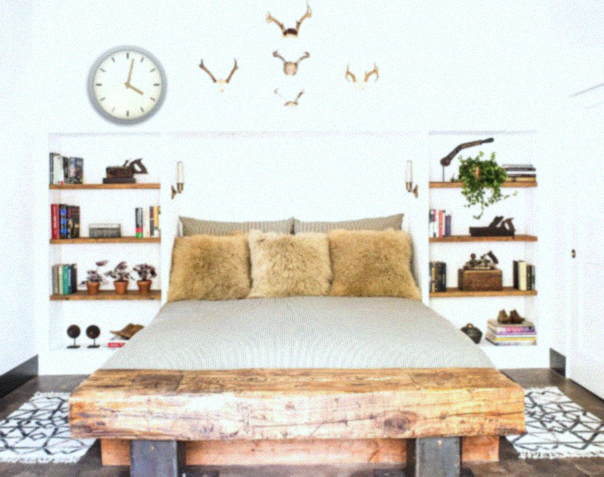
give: {"hour": 4, "minute": 2}
